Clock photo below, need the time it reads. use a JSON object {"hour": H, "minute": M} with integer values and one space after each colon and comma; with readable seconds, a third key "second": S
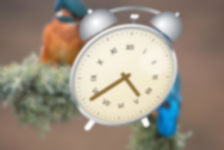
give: {"hour": 4, "minute": 39}
